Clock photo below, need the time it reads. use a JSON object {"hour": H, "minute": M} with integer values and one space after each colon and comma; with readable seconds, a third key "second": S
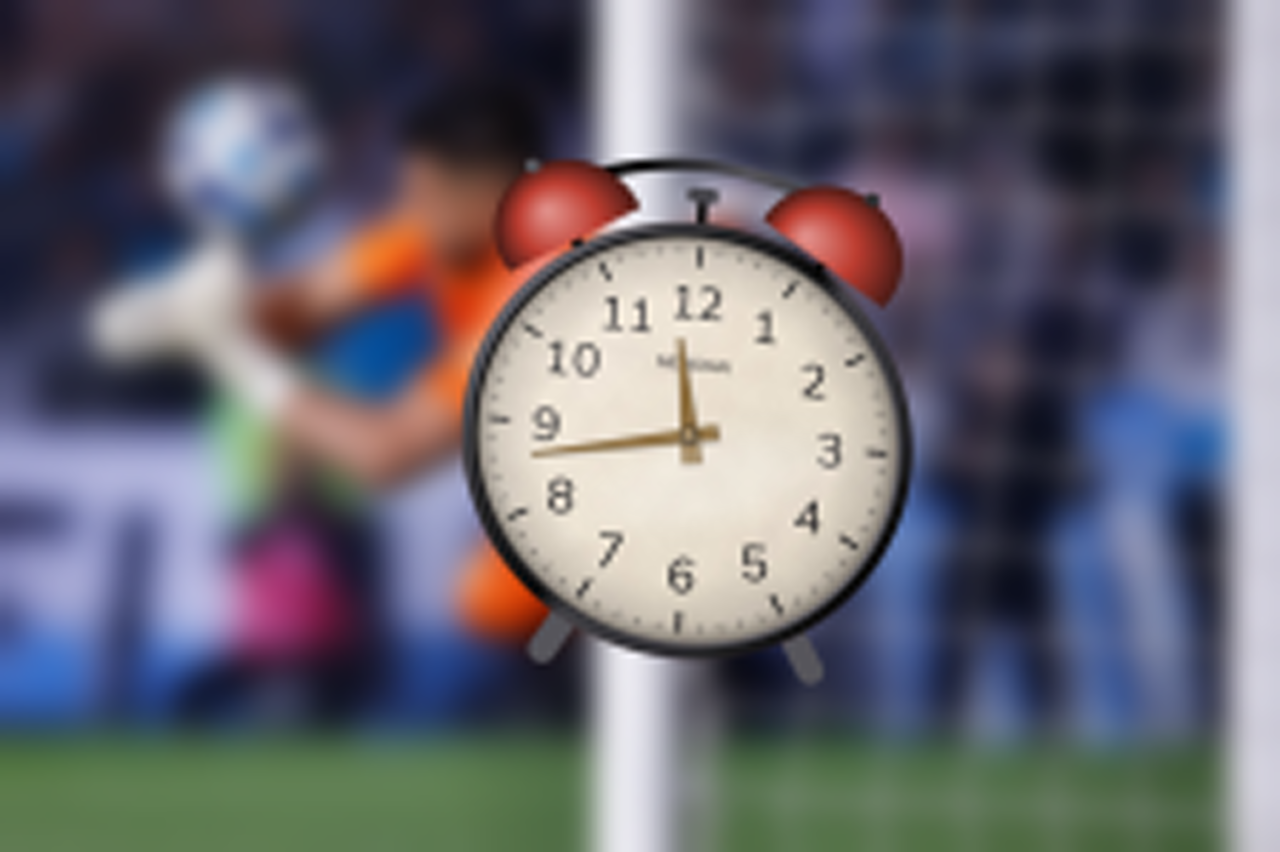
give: {"hour": 11, "minute": 43}
